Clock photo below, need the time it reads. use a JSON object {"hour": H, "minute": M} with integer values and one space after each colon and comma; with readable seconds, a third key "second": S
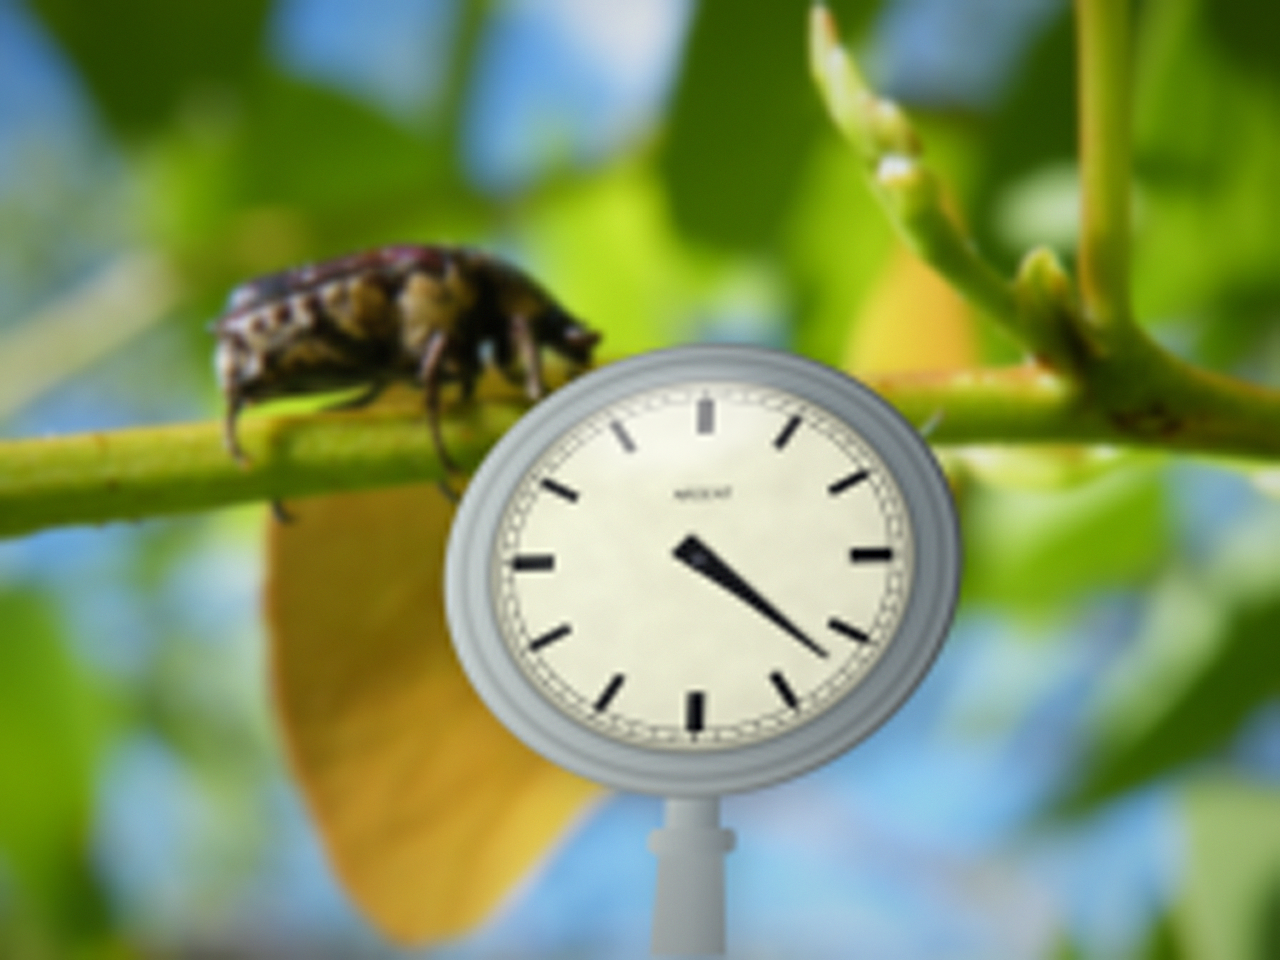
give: {"hour": 4, "minute": 22}
